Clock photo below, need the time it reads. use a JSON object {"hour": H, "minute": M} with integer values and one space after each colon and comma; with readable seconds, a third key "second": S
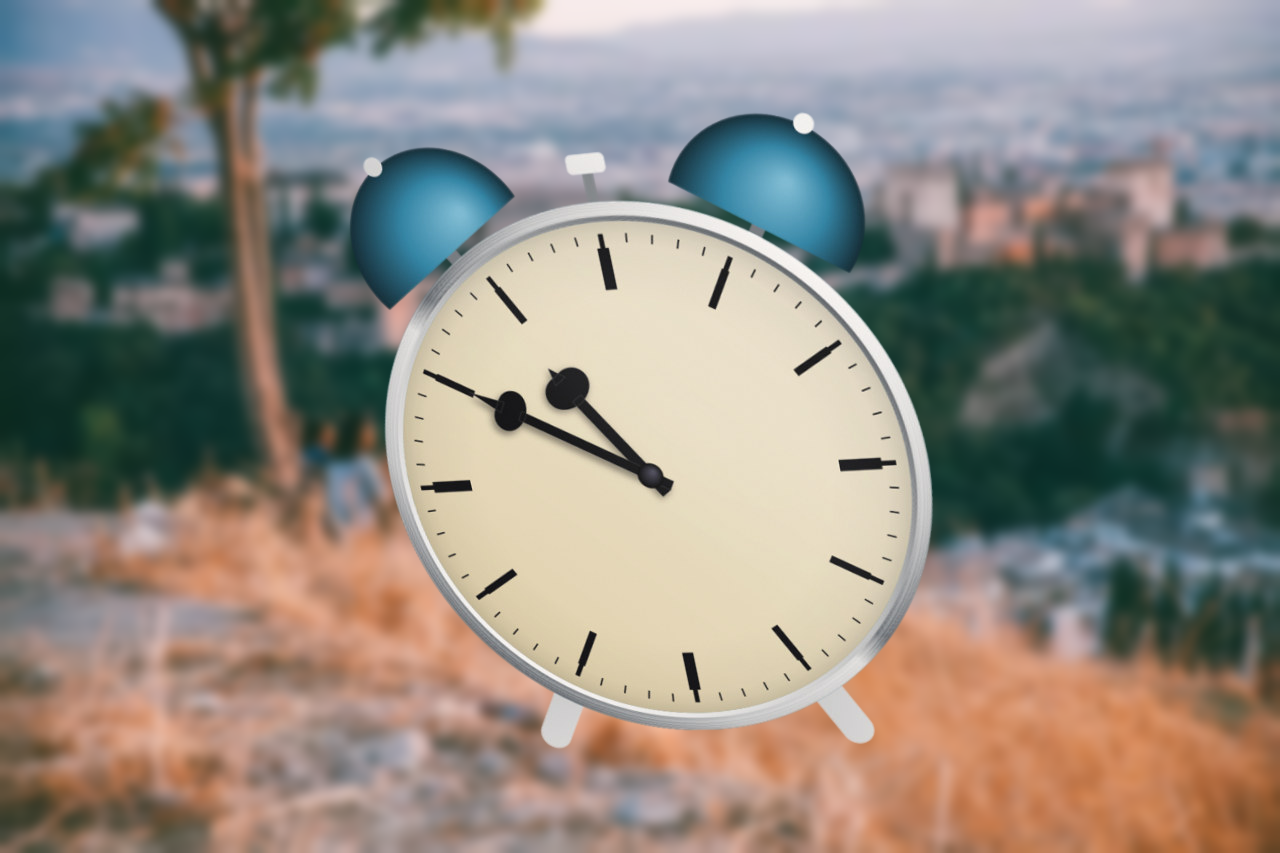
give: {"hour": 10, "minute": 50}
